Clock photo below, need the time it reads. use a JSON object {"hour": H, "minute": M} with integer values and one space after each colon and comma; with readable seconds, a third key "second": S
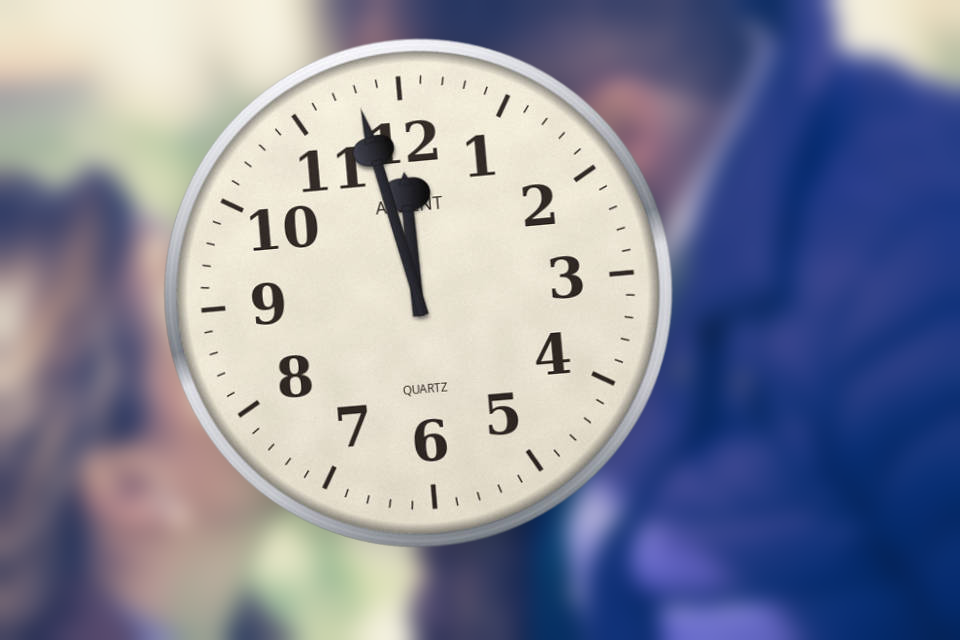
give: {"hour": 11, "minute": 58}
